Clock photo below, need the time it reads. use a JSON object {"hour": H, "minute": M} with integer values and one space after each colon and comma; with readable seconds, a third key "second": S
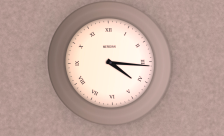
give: {"hour": 4, "minute": 16}
